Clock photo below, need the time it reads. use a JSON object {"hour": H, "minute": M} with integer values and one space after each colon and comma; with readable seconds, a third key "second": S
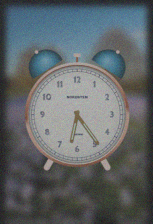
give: {"hour": 6, "minute": 24}
